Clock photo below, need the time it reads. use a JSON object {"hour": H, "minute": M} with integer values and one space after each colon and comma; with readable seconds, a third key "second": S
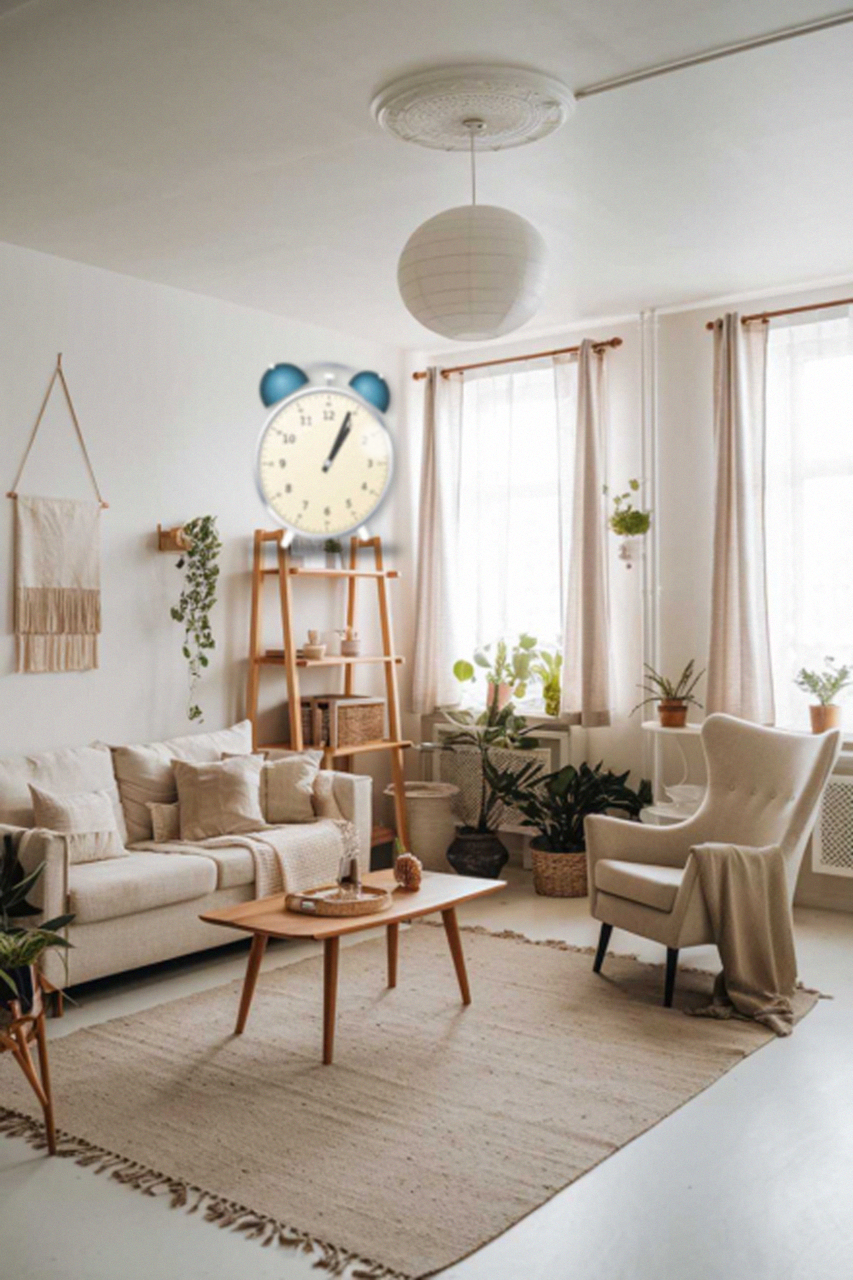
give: {"hour": 1, "minute": 4}
